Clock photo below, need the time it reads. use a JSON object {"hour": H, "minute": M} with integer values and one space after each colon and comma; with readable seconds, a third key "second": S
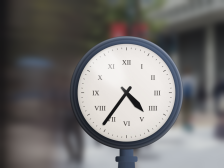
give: {"hour": 4, "minute": 36}
